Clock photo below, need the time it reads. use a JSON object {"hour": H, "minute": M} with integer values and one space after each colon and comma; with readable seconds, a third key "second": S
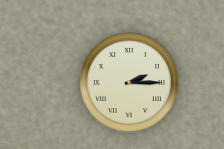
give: {"hour": 2, "minute": 15}
